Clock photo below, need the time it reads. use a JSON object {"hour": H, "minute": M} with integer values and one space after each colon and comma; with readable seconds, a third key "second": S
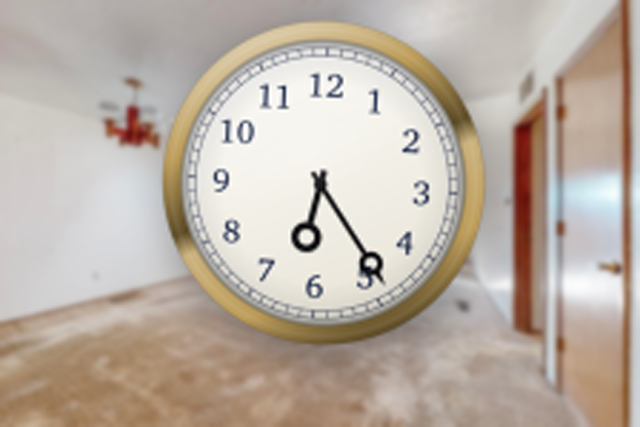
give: {"hour": 6, "minute": 24}
